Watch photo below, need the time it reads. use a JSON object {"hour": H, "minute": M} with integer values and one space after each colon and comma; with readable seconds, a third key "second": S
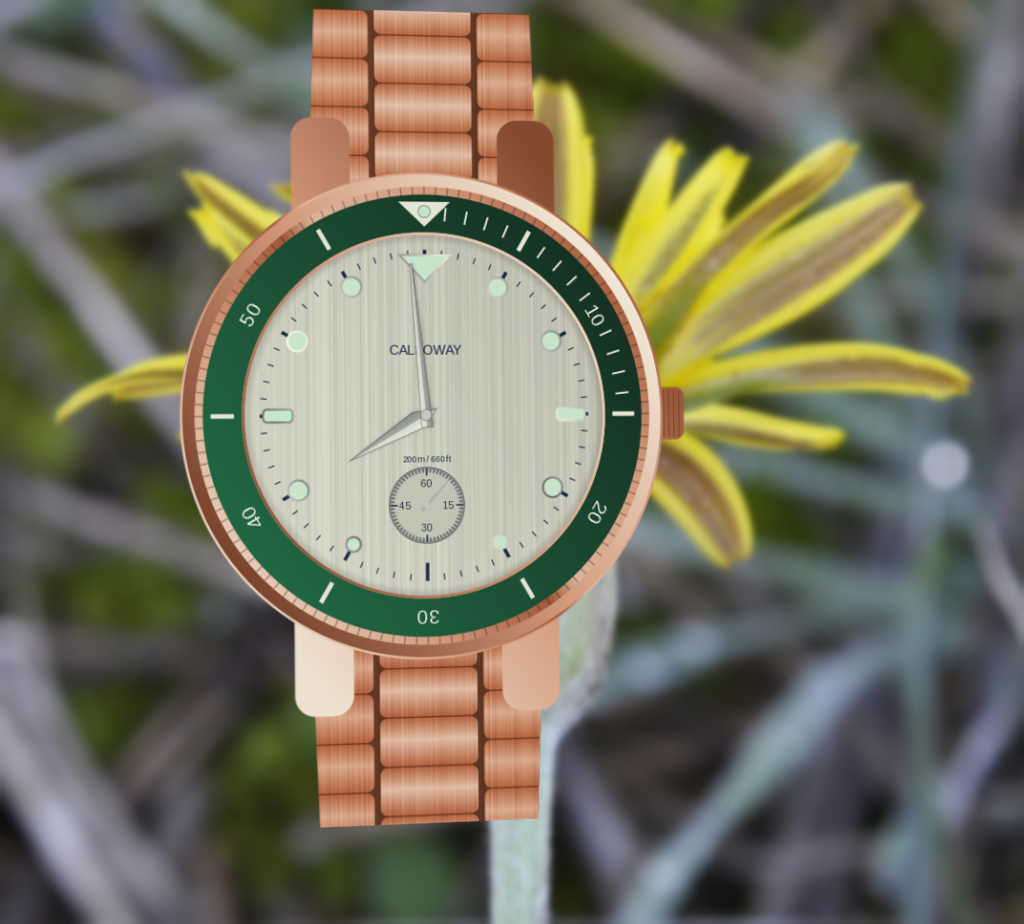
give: {"hour": 7, "minute": 59, "second": 7}
